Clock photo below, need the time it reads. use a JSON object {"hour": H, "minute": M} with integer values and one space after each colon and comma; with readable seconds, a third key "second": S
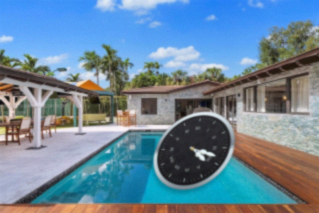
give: {"hour": 4, "minute": 18}
